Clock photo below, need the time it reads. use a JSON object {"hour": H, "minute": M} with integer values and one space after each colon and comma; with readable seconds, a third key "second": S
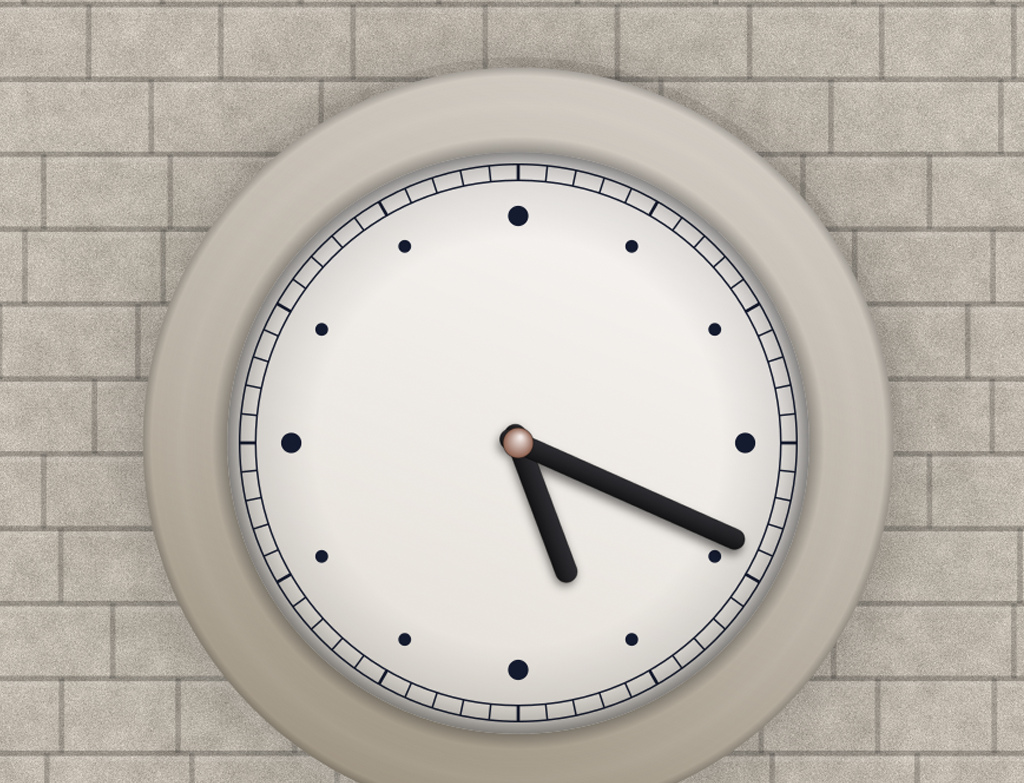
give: {"hour": 5, "minute": 19}
